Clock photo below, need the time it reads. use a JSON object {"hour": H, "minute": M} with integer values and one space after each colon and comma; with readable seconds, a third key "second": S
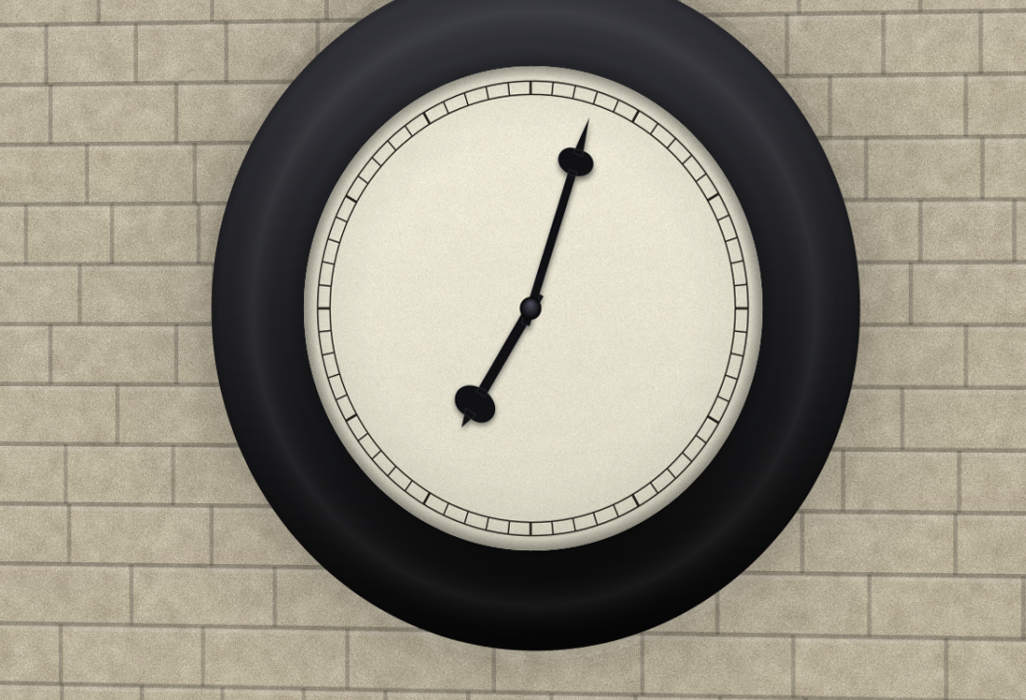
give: {"hour": 7, "minute": 3}
